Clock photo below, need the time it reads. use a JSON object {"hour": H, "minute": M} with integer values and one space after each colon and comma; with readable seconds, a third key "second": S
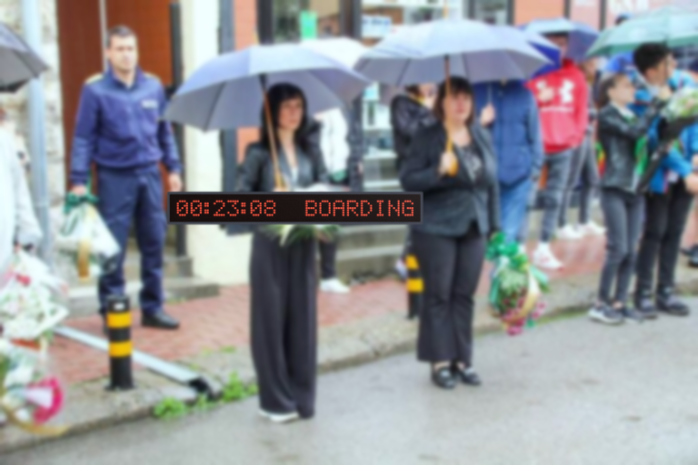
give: {"hour": 0, "minute": 23, "second": 8}
